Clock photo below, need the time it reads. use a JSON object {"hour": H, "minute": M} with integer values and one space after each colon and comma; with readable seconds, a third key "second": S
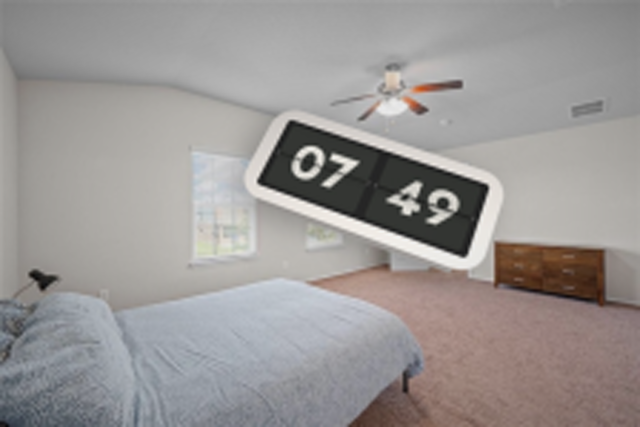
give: {"hour": 7, "minute": 49}
